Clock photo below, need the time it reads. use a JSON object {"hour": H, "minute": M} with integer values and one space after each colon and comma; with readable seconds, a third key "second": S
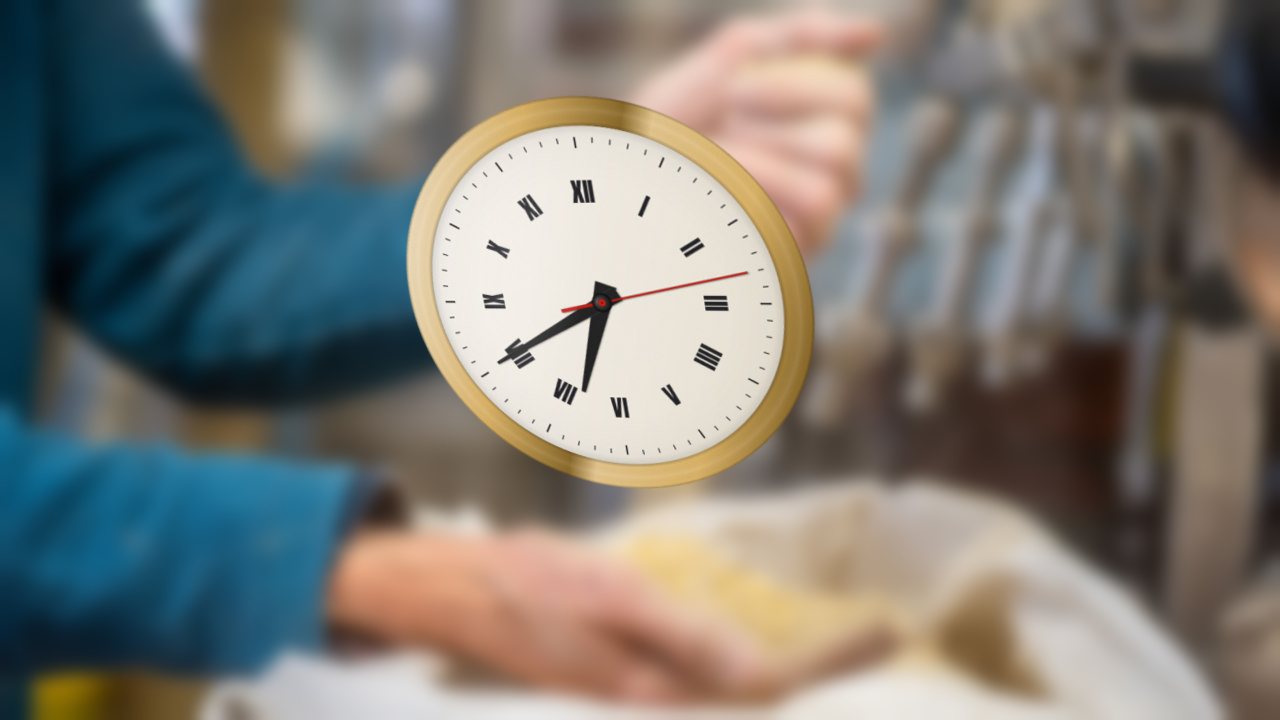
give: {"hour": 6, "minute": 40, "second": 13}
